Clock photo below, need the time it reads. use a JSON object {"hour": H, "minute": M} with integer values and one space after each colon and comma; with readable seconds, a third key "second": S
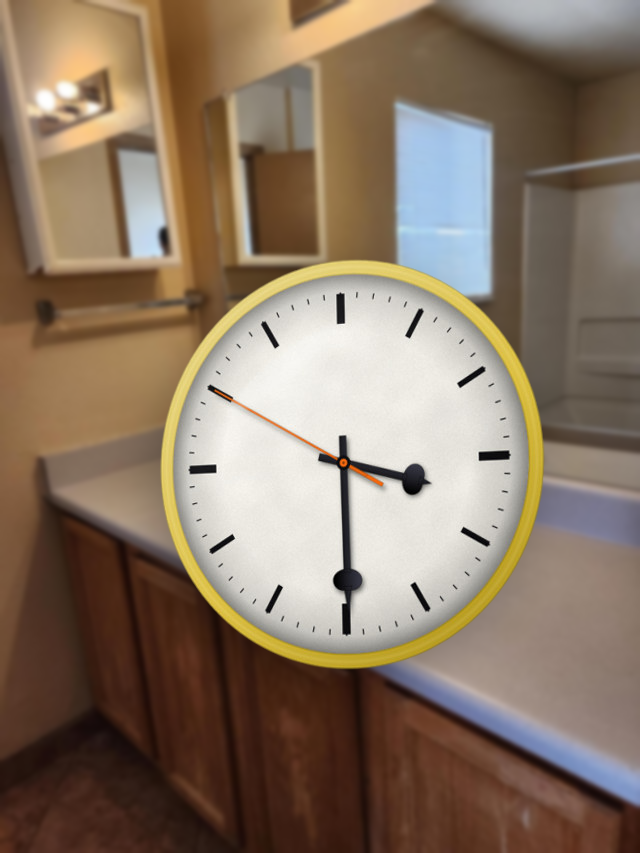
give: {"hour": 3, "minute": 29, "second": 50}
